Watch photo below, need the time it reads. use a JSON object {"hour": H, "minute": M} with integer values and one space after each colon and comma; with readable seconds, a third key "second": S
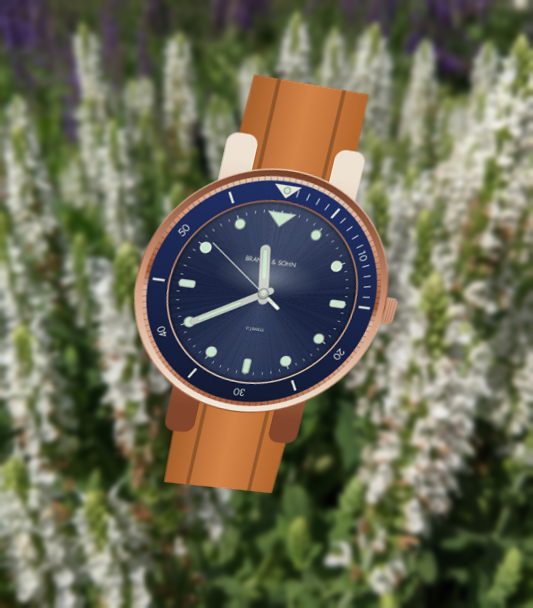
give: {"hour": 11, "minute": 39, "second": 51}
